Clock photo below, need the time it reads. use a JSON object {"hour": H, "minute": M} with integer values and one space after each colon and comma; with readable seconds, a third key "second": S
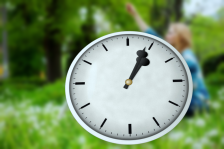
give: {"hour": 1, "minute": 4}
